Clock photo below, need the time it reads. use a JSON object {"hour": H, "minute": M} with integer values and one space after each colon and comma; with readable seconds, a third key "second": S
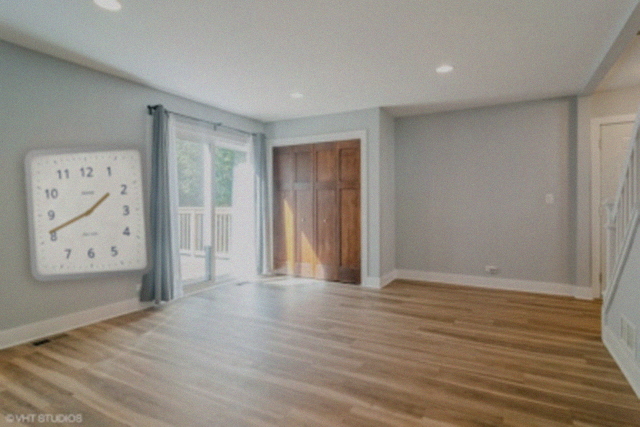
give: {"hour": 1, "minute": 41}
